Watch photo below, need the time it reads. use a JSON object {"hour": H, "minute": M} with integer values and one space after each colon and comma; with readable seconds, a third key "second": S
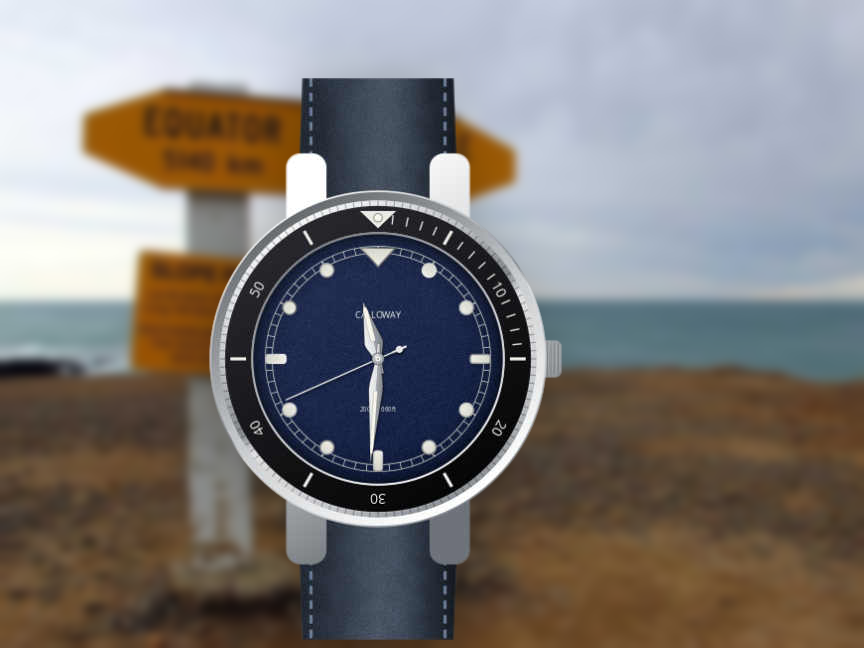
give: {"hour": 11, "minute": 30, "second": 41}
